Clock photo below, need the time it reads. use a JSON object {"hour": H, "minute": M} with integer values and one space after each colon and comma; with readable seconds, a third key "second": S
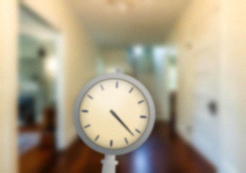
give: {"hour": 4, "minute": 22}
